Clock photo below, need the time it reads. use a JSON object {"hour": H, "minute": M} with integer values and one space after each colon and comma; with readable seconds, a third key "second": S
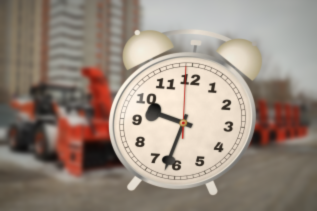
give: {"hour": 9, "minute": 31, "second": 59}
